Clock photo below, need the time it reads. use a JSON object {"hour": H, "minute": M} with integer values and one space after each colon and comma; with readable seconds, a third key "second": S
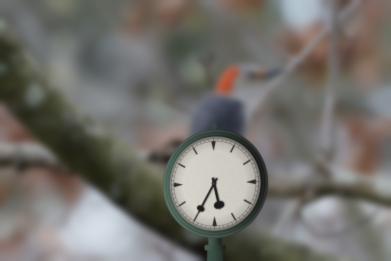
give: {"hour": 5, "minute": 35}
